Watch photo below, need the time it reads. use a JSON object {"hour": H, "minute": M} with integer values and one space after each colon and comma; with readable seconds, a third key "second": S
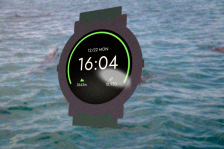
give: {"hour": 16, "minute": 4}
